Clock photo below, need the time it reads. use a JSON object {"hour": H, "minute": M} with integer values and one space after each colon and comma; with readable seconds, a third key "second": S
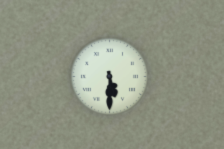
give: {"hour": 5, "minute": 30}
